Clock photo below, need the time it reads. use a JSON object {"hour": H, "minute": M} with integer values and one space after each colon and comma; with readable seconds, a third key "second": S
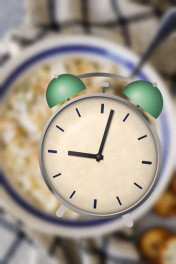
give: {"hour": 9, "minute": 2}
